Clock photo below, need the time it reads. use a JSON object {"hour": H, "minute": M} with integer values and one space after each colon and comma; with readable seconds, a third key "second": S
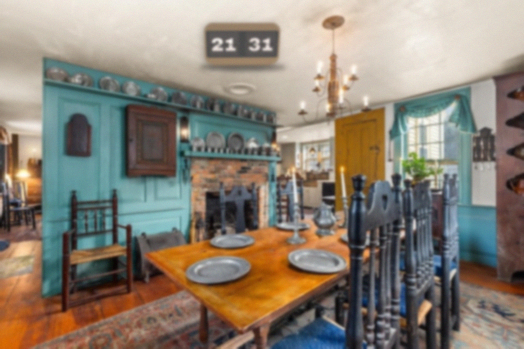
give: {"hour": 21, "minute": 31}
